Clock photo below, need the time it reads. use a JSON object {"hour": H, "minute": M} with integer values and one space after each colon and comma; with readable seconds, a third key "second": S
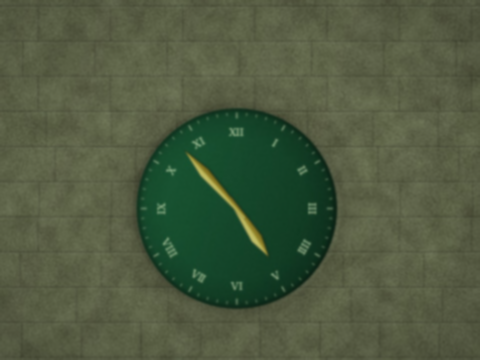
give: {"hour": 4, "minute": 53}
